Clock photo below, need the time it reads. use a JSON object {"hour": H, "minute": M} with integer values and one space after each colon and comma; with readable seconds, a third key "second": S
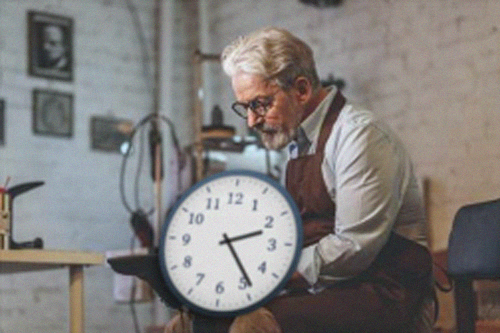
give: {"hour": 2, "minute": 24}
